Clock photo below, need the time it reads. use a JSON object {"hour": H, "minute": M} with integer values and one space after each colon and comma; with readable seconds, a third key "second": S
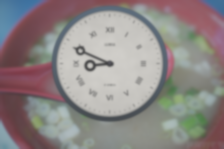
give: {"hour": 8, "minute": 49}
